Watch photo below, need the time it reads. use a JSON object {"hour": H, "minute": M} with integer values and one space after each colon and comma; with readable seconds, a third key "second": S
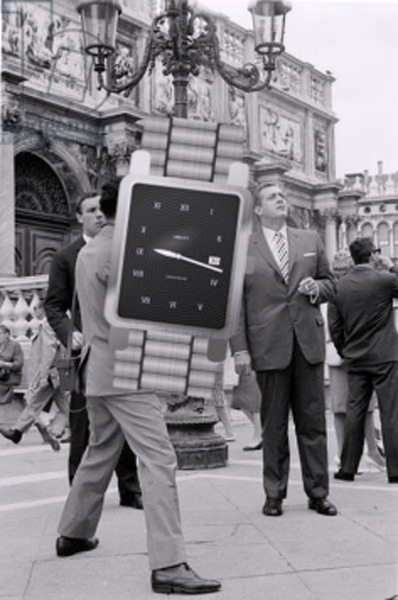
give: {"hour": 9, "minute": 17}
